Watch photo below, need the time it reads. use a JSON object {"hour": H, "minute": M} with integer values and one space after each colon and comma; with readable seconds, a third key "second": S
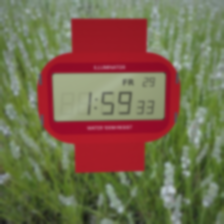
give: {"hour": 1, "minute": 59, "second": 33}
